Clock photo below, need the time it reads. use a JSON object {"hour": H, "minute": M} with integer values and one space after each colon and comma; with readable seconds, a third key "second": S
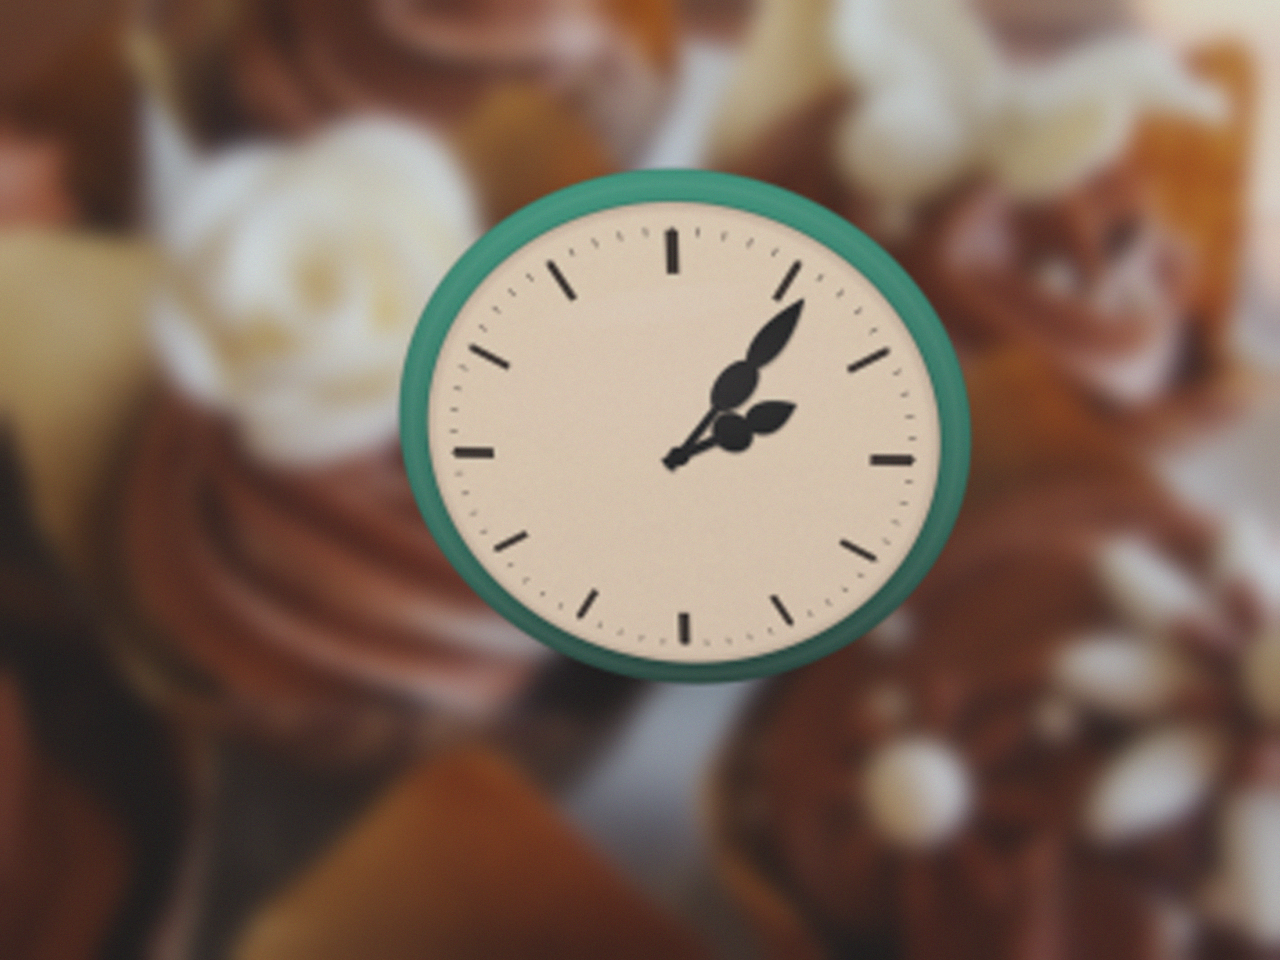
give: {"hour": 2, "minute": 6}
